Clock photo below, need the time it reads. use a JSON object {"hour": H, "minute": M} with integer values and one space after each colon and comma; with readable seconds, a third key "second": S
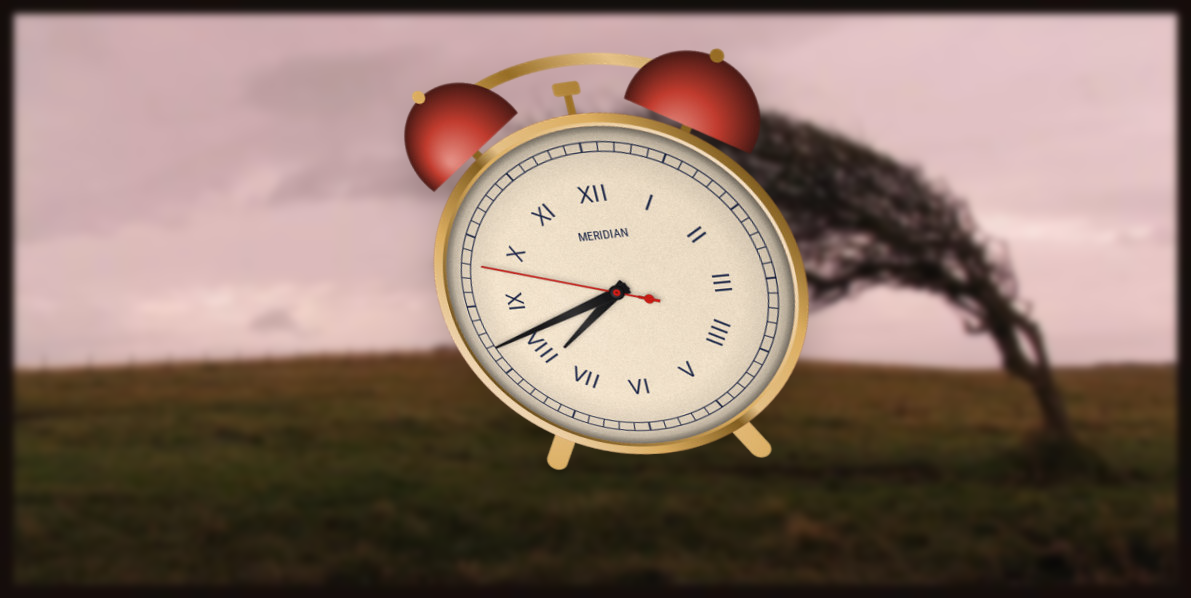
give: {"hour": 7, "minute": 41, "second": 48}
